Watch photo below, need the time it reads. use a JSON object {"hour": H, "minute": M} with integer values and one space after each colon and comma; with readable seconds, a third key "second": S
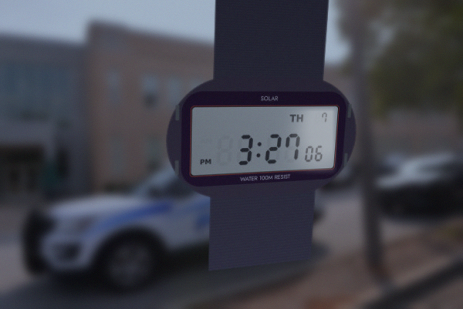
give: {"hour": 3, "minute": 27, "second": 6}
